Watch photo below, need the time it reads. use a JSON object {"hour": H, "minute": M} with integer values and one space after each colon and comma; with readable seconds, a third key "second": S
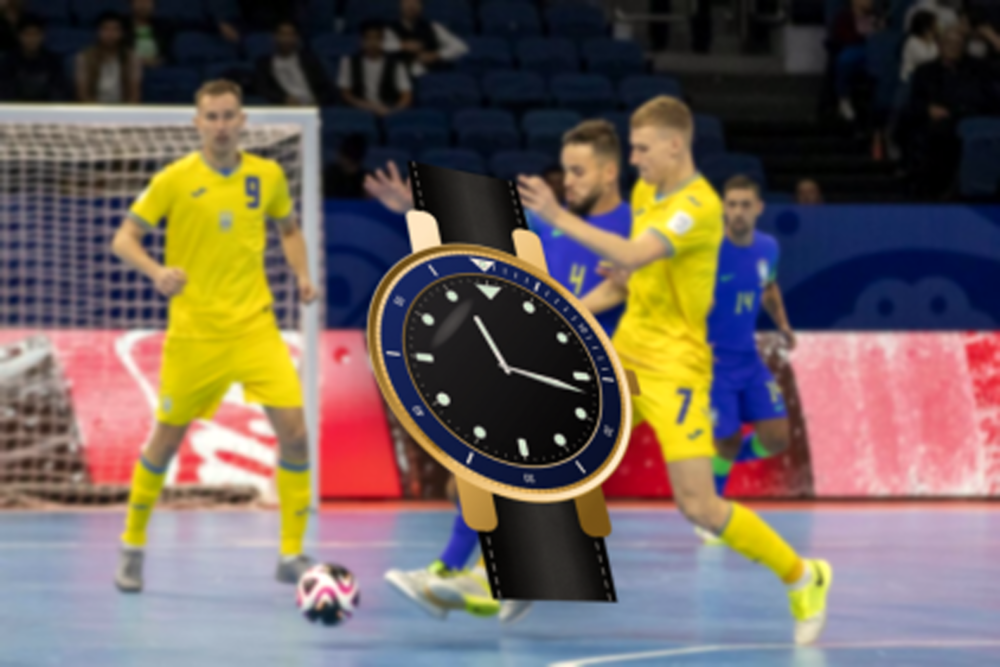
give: {"hour": 11, "minute": 17}
